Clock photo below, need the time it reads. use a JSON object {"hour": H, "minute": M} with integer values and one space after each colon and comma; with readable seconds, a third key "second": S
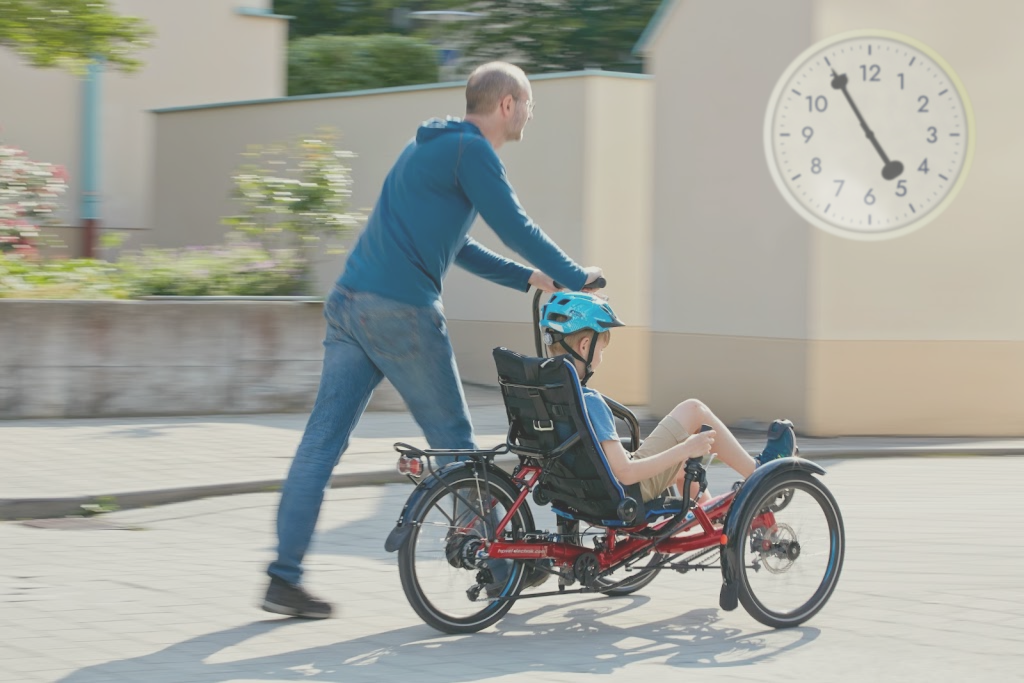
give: {"hour": 4, "minute": 55}
